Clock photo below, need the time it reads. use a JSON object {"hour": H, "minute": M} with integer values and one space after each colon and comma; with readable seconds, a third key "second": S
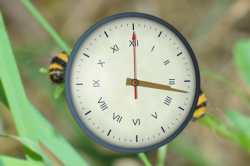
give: {"hour": 3, "minute": 17, "second": 0}
